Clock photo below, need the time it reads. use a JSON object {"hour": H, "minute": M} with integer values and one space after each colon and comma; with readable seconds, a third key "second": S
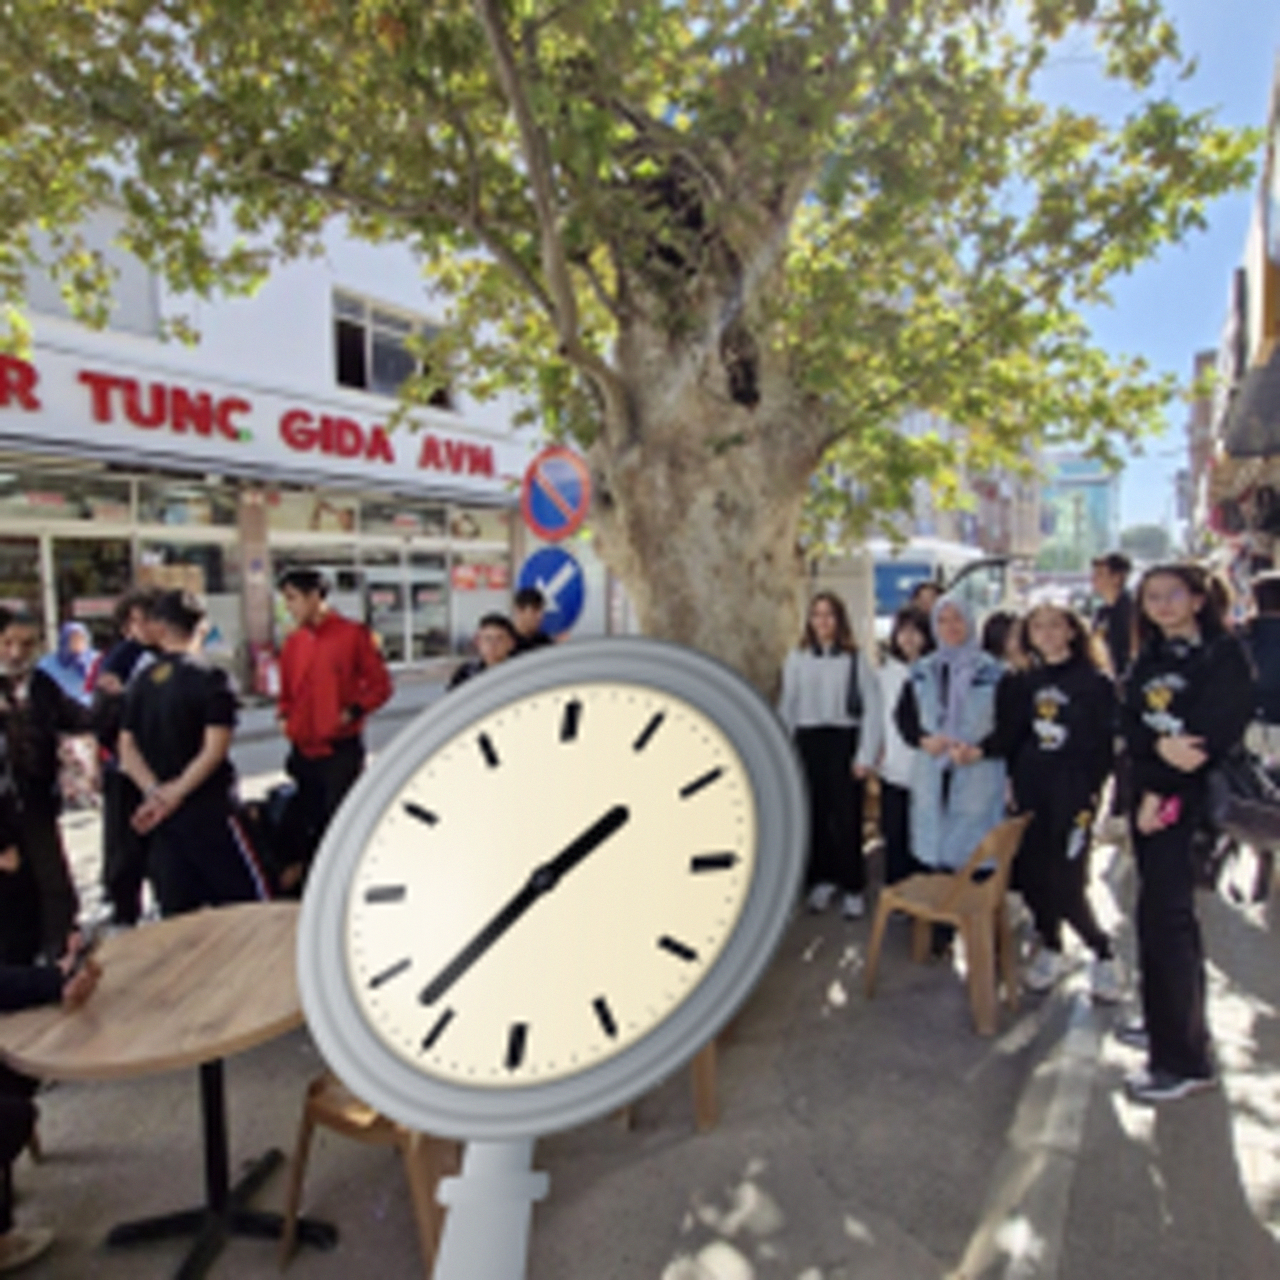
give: {"hour": 1, "minute": 37}
